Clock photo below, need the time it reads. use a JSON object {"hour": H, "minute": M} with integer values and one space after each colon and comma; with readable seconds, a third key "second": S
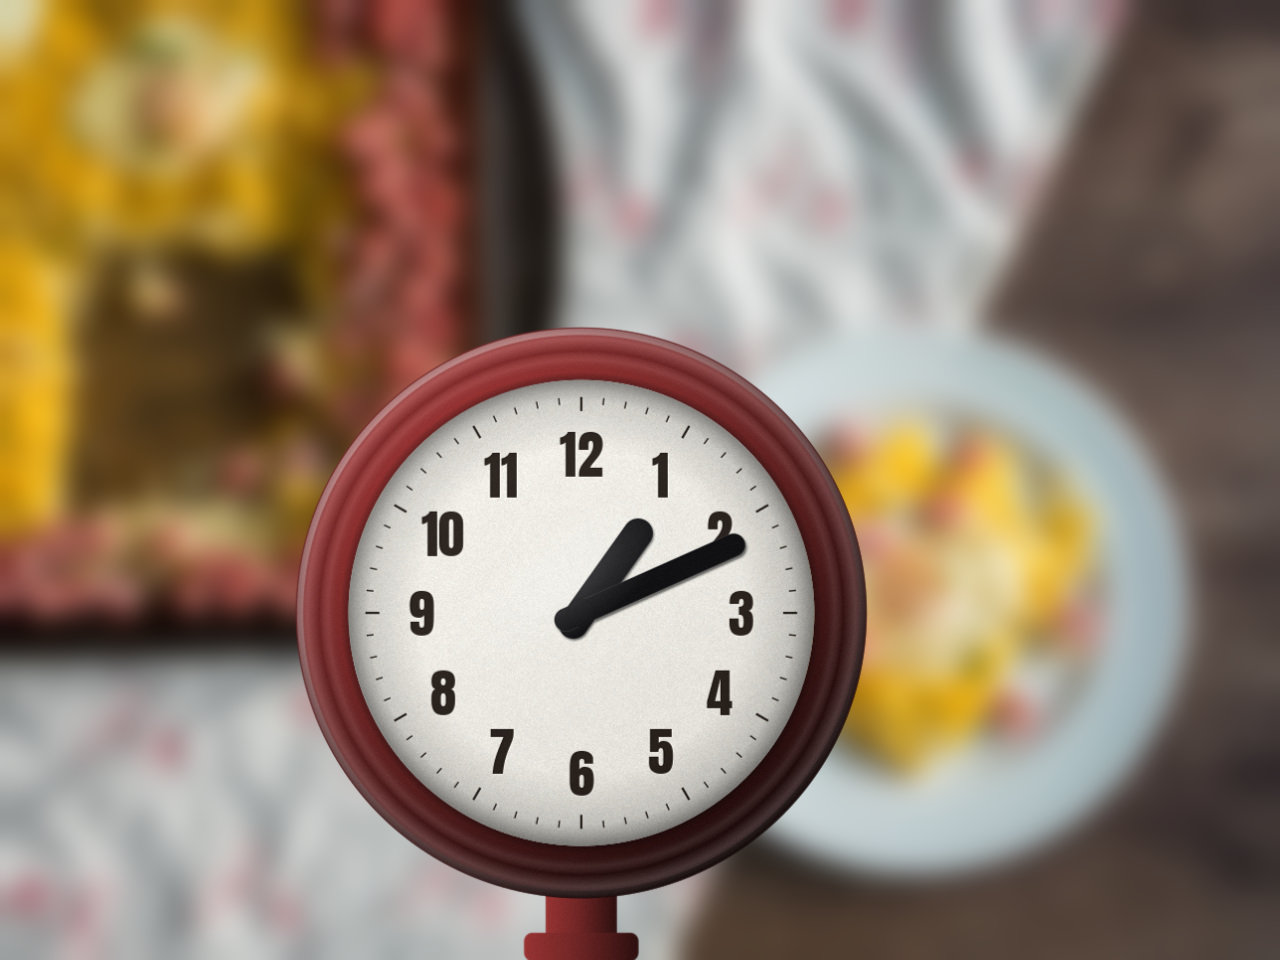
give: {"hour": 1, "minute": 11}
